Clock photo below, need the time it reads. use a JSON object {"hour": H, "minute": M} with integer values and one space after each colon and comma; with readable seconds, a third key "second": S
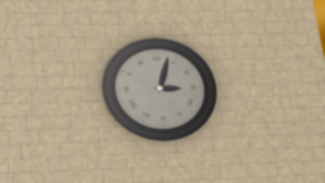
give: {"hour": 3, "minute": 3}
